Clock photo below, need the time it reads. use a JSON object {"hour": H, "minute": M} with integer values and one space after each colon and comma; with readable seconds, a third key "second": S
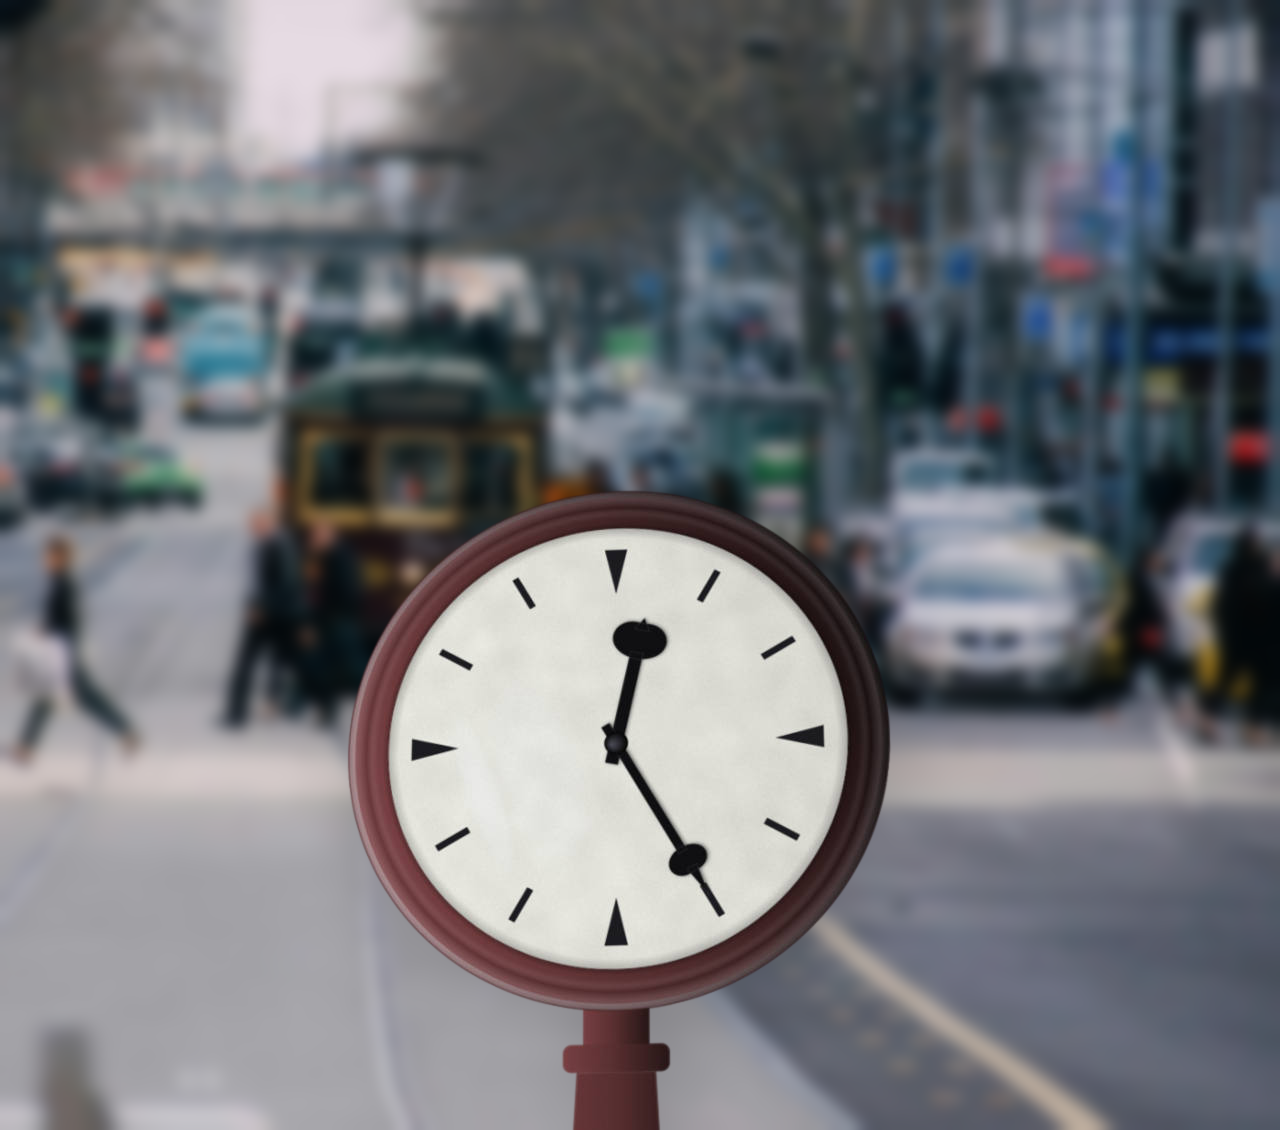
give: {"hour": 12, "minute": 25}
